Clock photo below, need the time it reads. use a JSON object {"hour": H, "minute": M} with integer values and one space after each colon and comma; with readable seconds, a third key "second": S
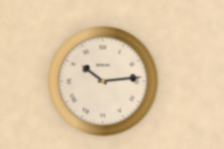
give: {"hour": 10, "minute": 14}
